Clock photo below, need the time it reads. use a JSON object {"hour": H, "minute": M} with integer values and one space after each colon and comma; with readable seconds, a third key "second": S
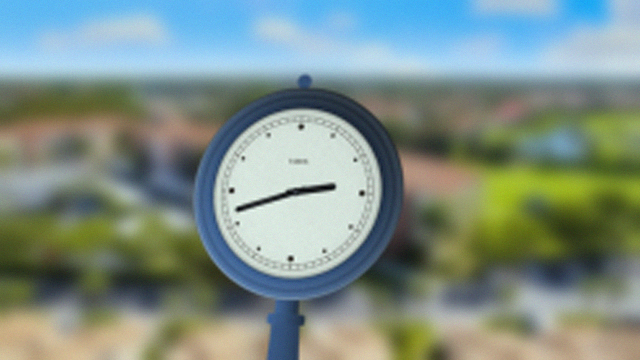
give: {"hour": 2, "minute": 42}
